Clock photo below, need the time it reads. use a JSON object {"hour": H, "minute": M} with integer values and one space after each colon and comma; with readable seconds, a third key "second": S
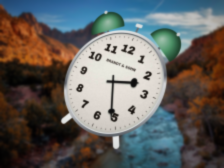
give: {"hour": 2, "minute": 26}
